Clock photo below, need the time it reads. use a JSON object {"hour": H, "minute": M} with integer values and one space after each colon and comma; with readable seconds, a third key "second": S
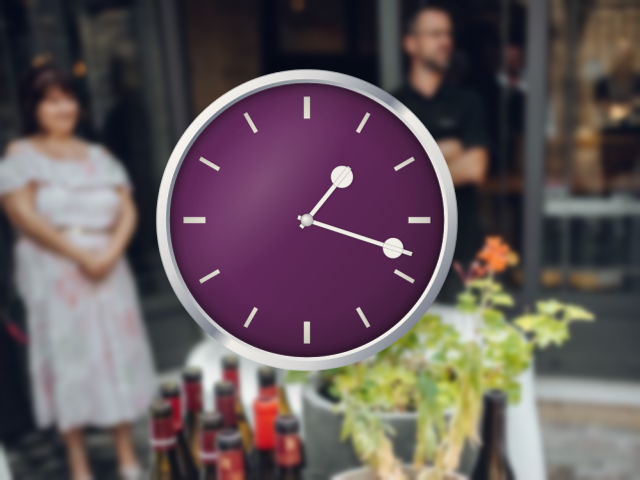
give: {"hour": 1, "minute": 18}
